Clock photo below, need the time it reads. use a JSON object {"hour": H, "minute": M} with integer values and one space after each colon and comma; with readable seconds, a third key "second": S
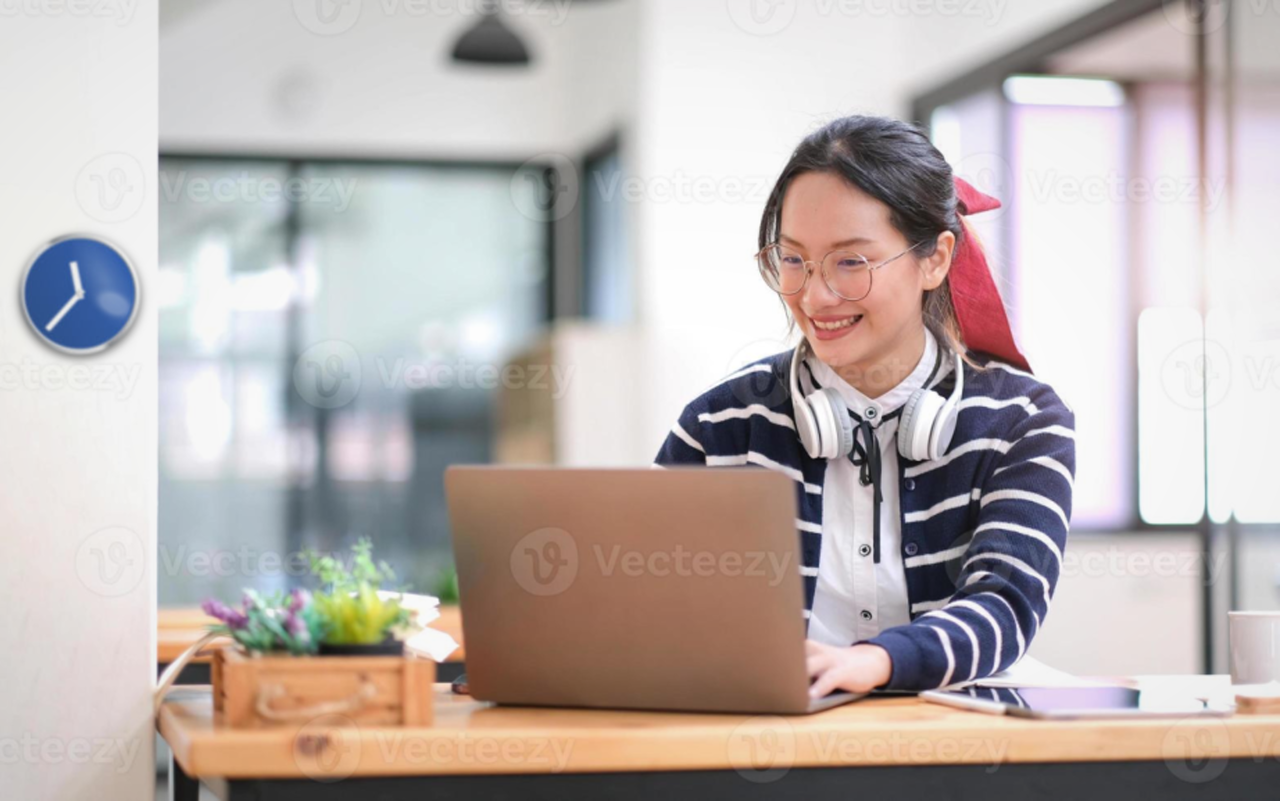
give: {"hour": 11, "minute": 37}
